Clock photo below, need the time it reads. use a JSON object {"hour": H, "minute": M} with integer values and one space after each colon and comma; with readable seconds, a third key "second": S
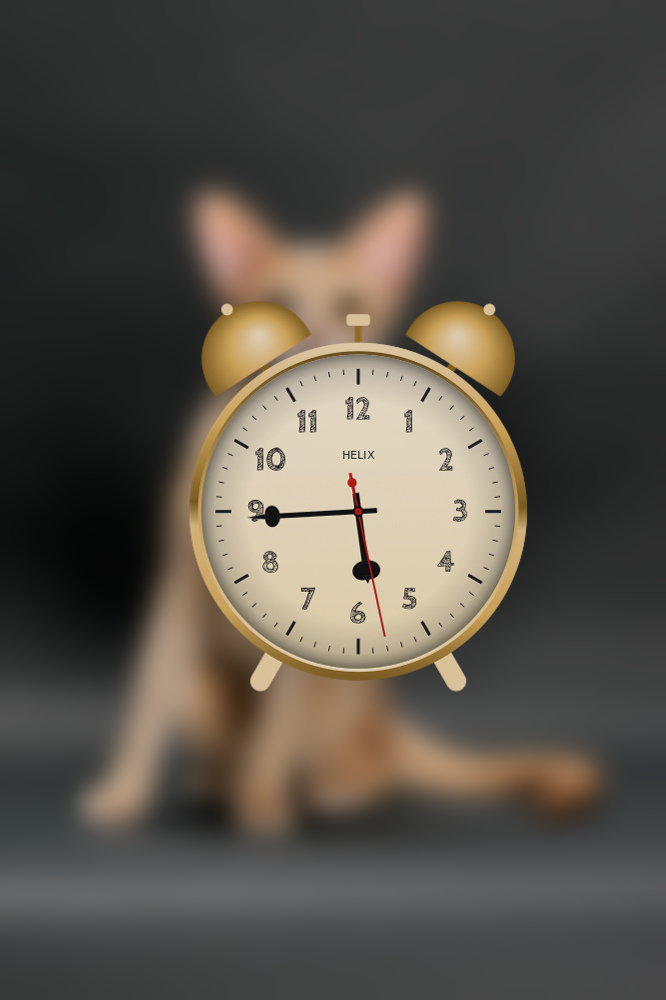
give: {"hour": 5, "minute": 44, "second": 28}
